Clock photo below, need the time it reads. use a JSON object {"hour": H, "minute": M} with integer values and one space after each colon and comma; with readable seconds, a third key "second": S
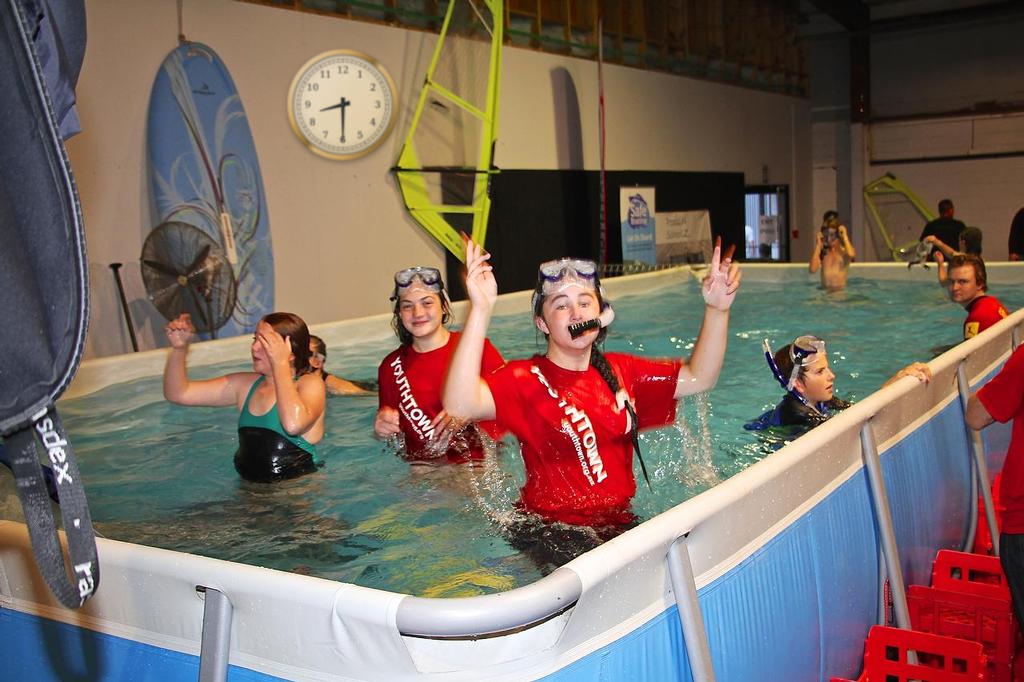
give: {"hour": 8, "minute": 30}
